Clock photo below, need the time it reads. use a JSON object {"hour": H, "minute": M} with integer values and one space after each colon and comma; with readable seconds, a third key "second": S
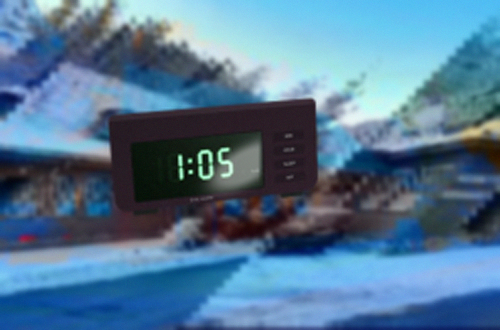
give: {"hour": 1, "minute": 5}
